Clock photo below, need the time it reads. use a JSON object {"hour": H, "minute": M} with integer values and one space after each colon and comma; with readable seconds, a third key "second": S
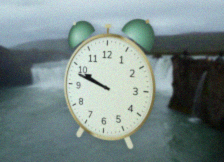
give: {"hour": 9, "minute": 48}
